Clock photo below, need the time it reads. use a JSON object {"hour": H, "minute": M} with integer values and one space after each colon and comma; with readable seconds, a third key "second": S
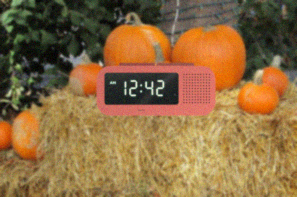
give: {"hour": 12, "minute": 42}
